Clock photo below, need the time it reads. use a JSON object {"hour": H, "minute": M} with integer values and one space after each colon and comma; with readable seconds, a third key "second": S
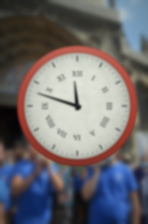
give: {"hour": 11, "minute": 48}
